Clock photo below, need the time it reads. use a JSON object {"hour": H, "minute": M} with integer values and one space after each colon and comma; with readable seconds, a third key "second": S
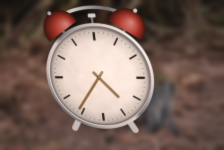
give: {"hour": 4, "minute": 36}
